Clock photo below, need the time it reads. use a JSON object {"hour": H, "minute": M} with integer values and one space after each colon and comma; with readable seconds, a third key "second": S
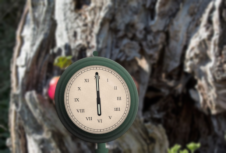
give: {"hour": 6, "minute": 0}
